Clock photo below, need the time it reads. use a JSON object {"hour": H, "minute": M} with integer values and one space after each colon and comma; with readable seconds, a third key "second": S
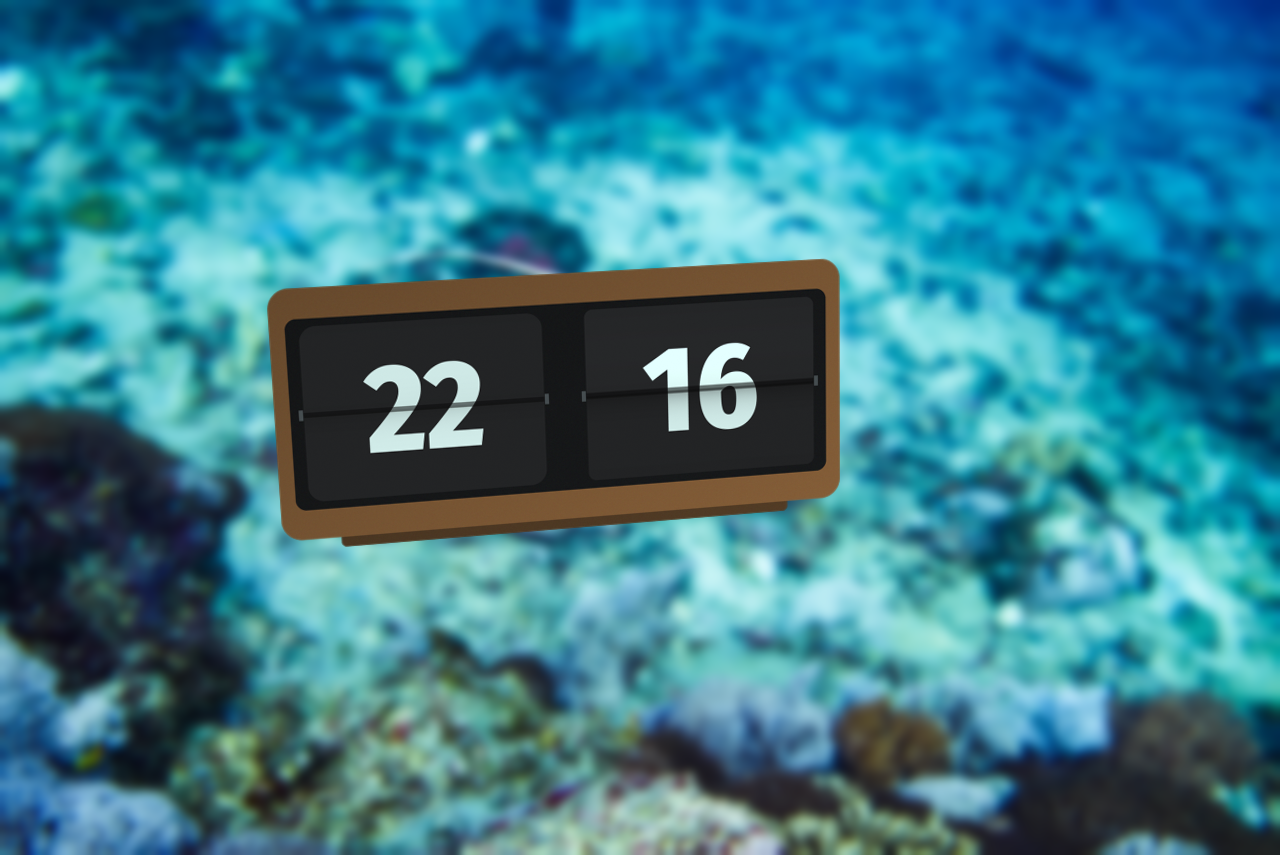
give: {"hour": 22, "minute": 16}
